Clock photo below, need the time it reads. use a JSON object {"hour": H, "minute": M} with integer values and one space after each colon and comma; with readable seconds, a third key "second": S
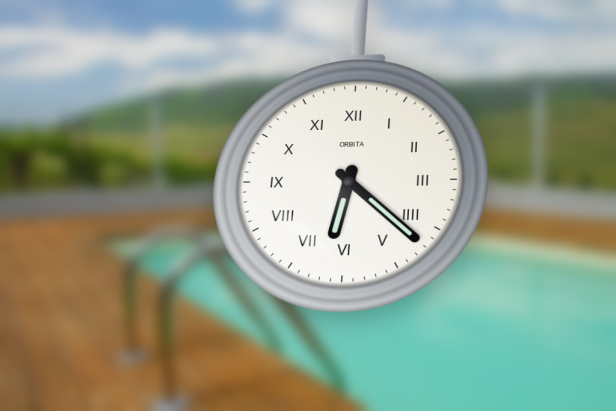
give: {"hour": 6, "minute": 22}
